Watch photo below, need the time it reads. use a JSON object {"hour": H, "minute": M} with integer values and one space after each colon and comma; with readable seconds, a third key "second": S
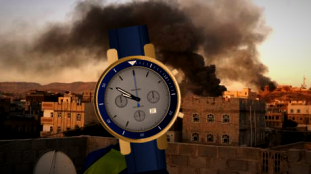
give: {"hour": 9, "minute": 51}
